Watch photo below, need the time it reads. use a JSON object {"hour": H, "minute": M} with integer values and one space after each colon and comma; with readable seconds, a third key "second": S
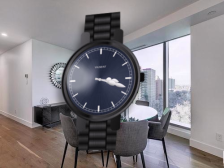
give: {"hour": 3, "minute": 18}
